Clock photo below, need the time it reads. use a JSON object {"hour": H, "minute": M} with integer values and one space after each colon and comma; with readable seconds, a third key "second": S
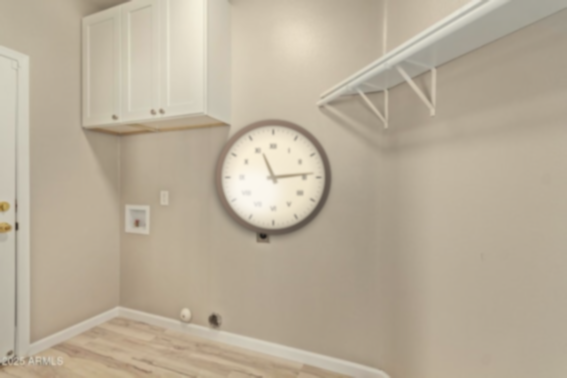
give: {"hour": 11, "minute": 14}
